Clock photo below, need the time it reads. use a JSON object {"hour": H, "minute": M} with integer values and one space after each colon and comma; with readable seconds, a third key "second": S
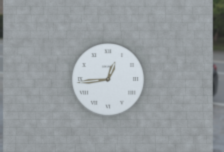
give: {"hour": 12, "minute": 44}
